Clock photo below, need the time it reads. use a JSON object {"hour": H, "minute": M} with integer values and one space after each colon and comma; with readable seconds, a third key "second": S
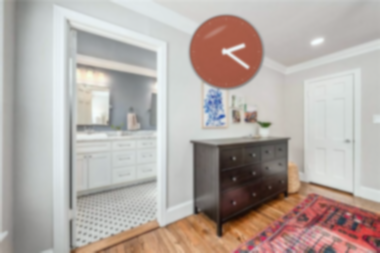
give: {"hour": 2, "minute": 21}
